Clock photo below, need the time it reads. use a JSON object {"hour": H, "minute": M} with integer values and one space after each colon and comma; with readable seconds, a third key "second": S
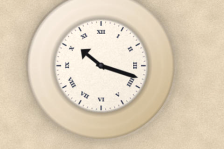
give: {"hour": 10, "minute": 18}
